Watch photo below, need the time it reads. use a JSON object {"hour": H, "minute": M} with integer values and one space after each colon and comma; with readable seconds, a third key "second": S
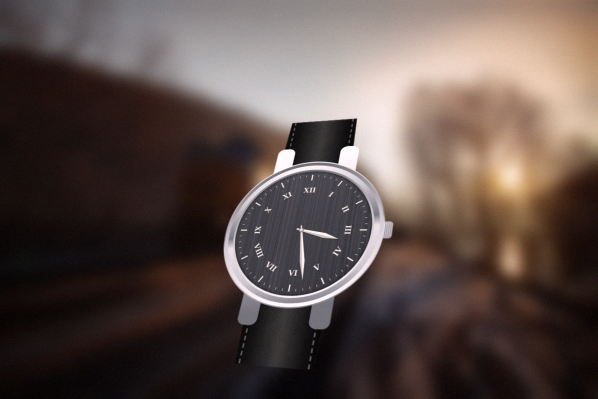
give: {"hour": 3, "minute": 28}
